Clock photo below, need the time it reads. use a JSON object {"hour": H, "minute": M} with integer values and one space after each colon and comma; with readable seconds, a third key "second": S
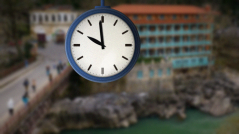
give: {"hour": 9, "minute": 59}
